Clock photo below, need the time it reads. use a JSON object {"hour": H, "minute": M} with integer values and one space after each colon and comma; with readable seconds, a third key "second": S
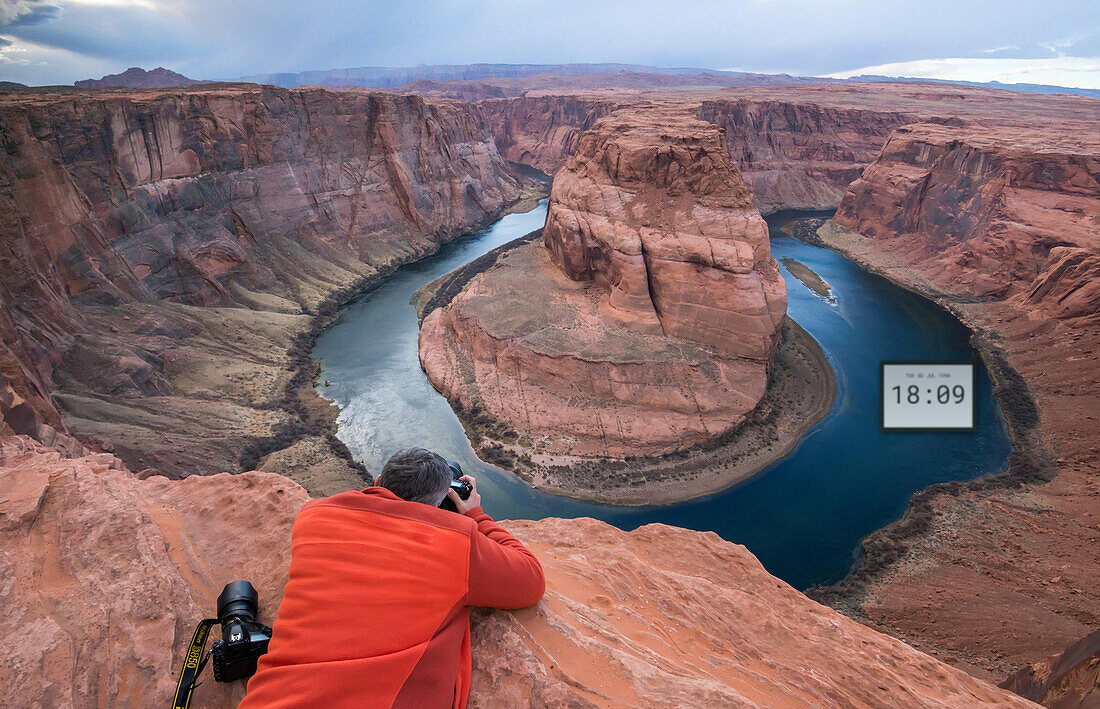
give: {"hour": 18, "minute": 9}
